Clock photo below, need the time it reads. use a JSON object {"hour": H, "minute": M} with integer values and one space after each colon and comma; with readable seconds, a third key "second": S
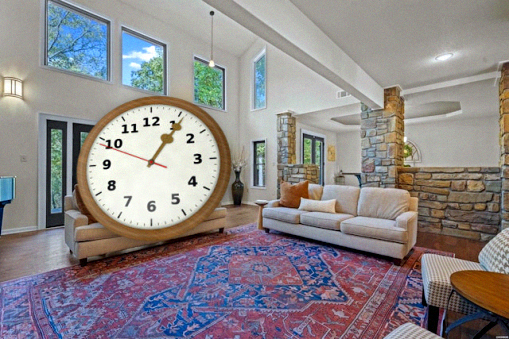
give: {"hour": 1, "minute": 5, "second": 49}
